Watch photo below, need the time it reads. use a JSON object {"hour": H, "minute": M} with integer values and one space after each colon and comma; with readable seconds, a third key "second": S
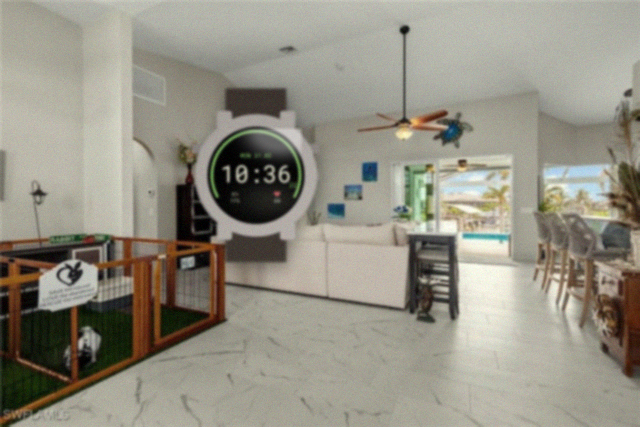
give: {"hour": 10, "minute": 36}
